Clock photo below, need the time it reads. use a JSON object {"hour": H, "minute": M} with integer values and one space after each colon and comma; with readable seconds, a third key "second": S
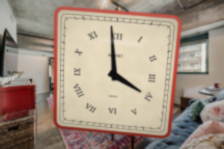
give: {"hour": 3, "minute": 59}
